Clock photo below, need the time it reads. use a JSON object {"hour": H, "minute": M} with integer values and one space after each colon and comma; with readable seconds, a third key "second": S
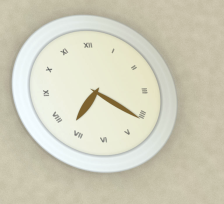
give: {"hour": 7, "minute": 21}
